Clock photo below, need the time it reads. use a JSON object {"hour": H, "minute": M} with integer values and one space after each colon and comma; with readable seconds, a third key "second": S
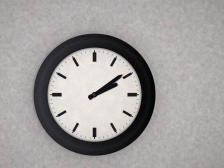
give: {"hour": 2, "minute": 9}
